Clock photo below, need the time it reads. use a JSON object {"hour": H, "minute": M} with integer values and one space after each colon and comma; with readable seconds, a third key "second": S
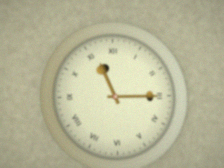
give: {"hour": 11, "minute": 15}
